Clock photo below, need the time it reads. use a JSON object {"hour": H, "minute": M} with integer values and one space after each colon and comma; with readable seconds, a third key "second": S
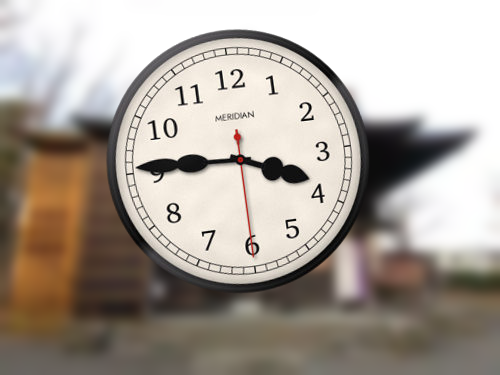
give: {"hour": 3, "minute": 45, "second": 30}
